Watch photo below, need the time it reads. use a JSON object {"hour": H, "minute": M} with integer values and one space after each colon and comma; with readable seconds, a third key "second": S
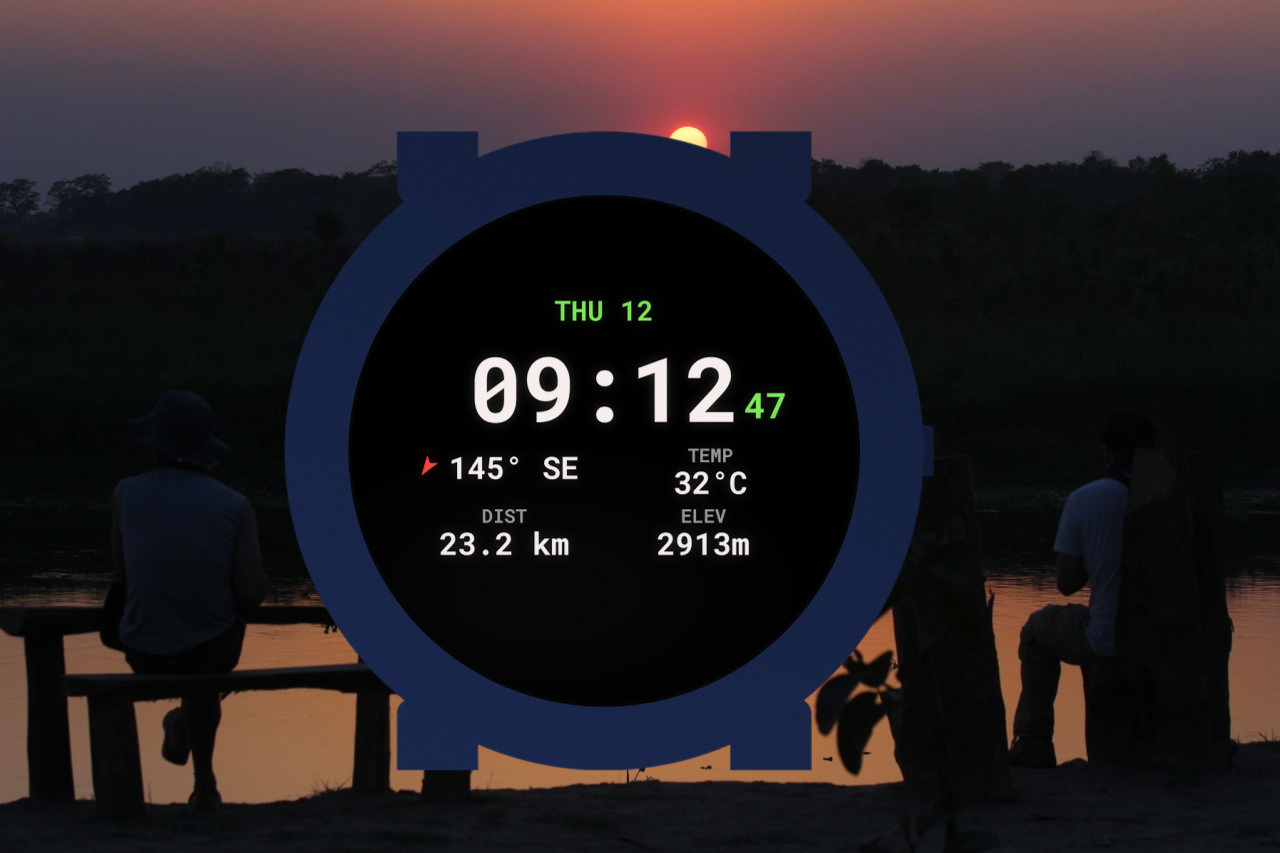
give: {"hour": 9, "minute": 12, "second": 47}
